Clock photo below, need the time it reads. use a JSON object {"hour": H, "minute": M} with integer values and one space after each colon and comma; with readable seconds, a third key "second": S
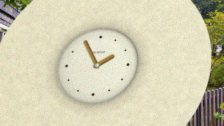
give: {"hour": 1, "minute": 55}
